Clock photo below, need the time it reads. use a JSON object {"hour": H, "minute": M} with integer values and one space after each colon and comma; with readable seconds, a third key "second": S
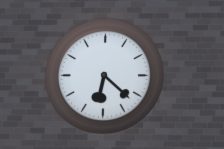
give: {"hour": 6, "minute": 22}
